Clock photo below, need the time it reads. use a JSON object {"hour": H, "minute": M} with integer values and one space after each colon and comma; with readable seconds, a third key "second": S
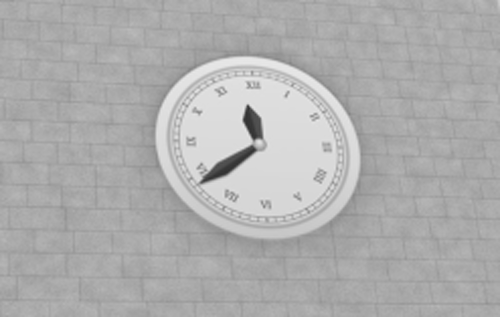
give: {"hour": 11, "minute": 39}
